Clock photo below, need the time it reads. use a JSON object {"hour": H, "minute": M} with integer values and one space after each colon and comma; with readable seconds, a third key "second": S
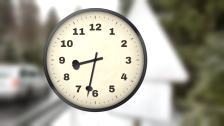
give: {"hour": 8, "minute": 32}
